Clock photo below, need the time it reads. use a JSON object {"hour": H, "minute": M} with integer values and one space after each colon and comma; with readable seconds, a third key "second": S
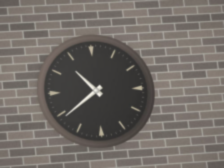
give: {"hour": 10, "minute": 39}
